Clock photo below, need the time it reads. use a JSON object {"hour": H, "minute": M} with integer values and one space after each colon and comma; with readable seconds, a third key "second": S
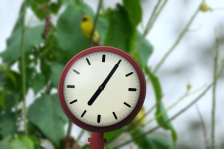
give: {"hour": 7, "minute": 5}
